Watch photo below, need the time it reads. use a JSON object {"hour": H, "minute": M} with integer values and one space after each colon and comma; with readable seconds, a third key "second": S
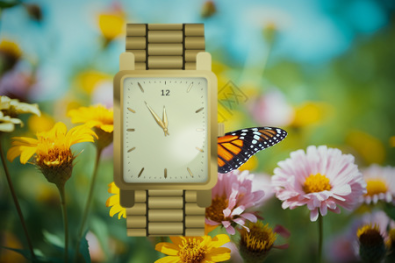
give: {"hour": 11, "minute": 54}
